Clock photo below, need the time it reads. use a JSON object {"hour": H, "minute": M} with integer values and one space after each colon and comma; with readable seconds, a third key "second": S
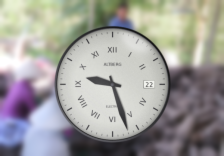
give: {"hour": 9, "minute": 27}
